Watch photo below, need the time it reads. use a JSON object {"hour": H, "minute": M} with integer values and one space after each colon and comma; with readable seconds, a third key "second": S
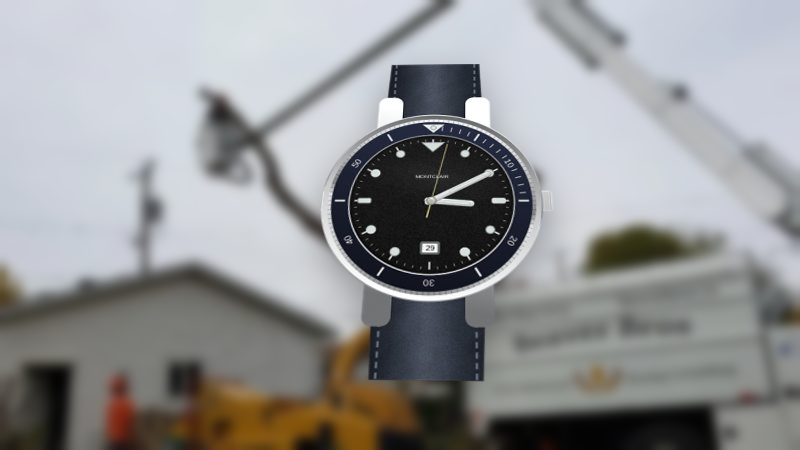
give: {"hour": 3, "minute": 10, "second": 2}
